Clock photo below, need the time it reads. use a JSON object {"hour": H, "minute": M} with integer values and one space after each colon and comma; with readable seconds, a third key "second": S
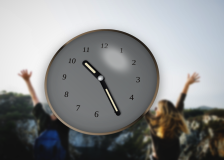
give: {"hour": 10, "minute": 25}
